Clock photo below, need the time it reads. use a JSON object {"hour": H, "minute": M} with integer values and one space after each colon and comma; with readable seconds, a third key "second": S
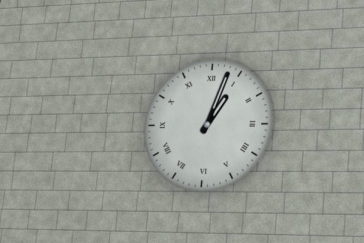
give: {"hour": 1, "minute": 3}
